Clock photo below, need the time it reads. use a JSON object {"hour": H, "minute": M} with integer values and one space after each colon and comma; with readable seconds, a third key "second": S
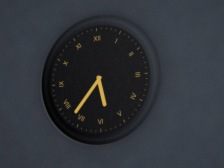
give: {"hour": 5, "minute": 37}
